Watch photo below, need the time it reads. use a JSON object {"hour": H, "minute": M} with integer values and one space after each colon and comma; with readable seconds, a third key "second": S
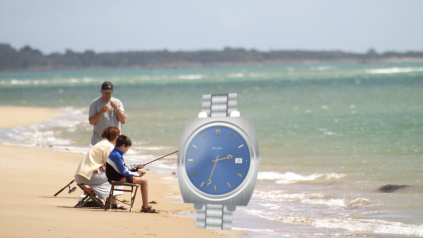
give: {"hour": 2, "minute": 33}
